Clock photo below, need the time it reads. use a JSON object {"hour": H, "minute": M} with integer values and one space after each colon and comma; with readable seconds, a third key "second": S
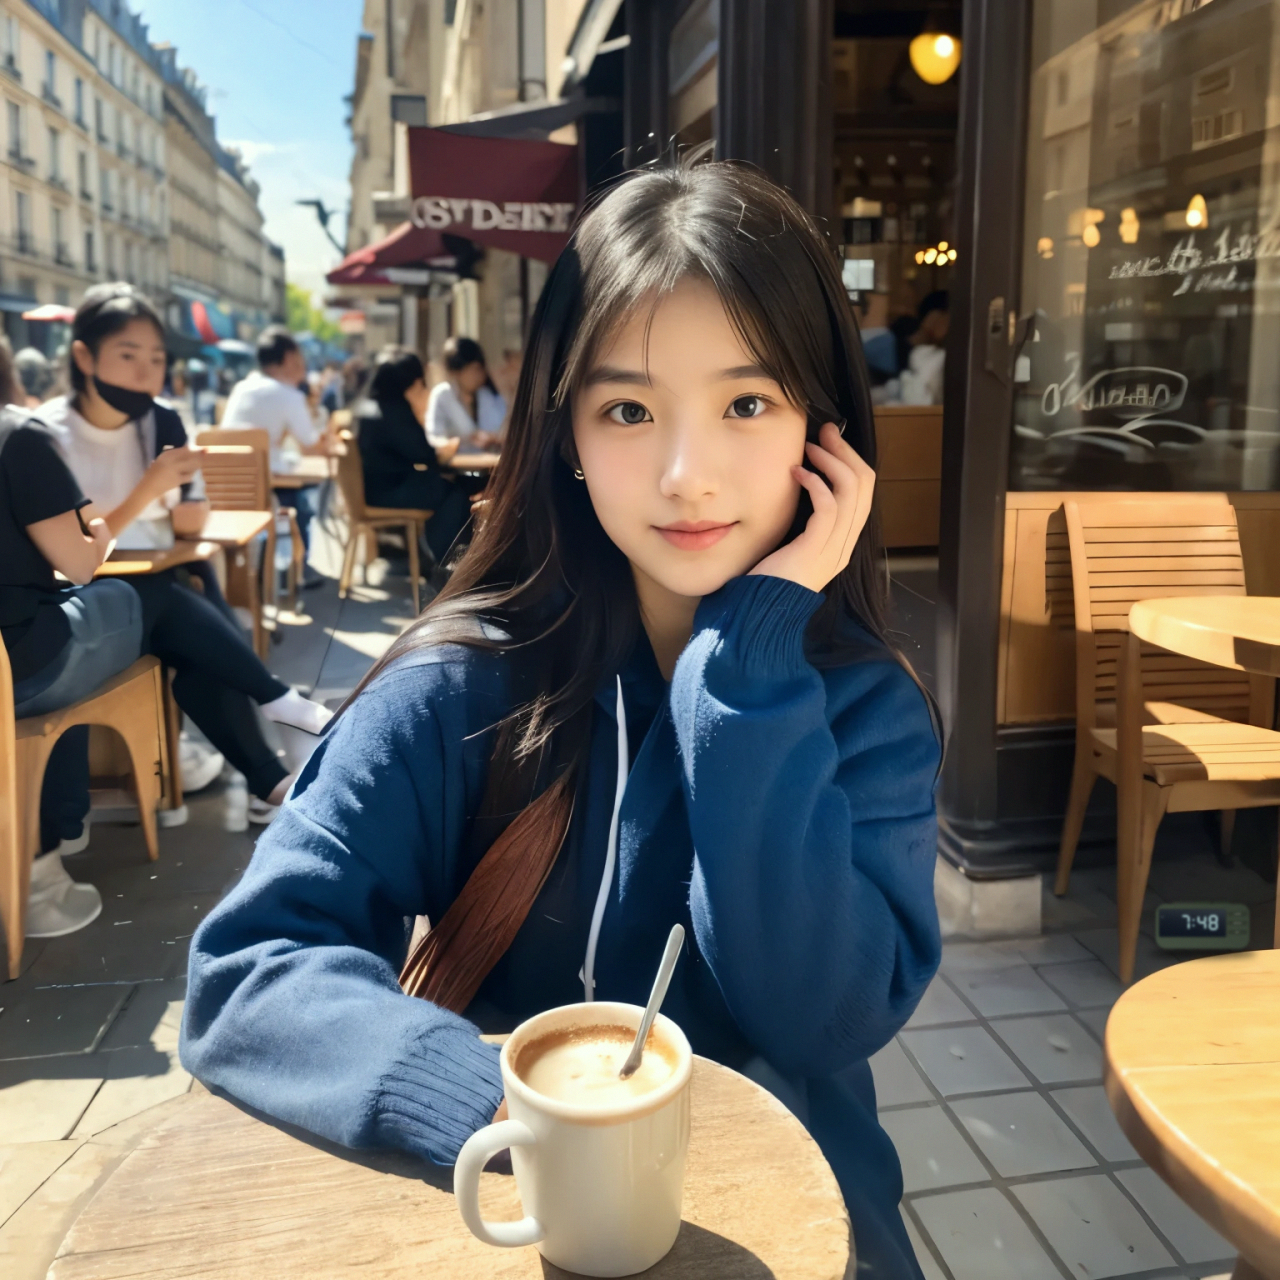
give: {"hour": 7, "minute": 48}
